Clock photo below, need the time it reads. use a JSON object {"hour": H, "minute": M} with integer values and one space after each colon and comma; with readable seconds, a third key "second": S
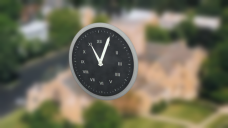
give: {"hour": 11, "minute": 4}
